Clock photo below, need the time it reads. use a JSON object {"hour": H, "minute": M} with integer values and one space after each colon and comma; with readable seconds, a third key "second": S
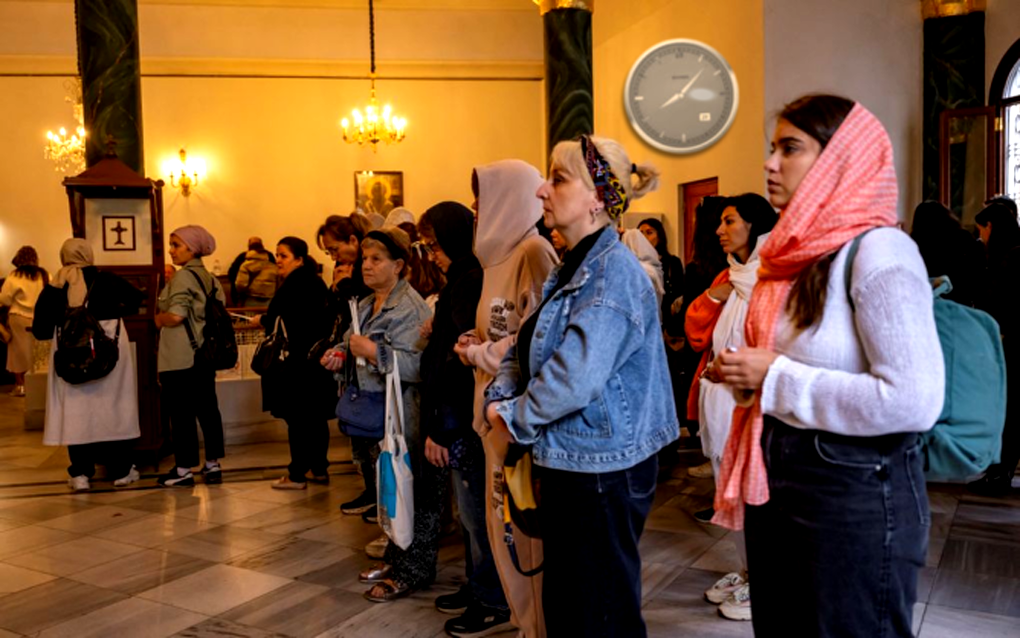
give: {"hour": 8, "minute": 7}
